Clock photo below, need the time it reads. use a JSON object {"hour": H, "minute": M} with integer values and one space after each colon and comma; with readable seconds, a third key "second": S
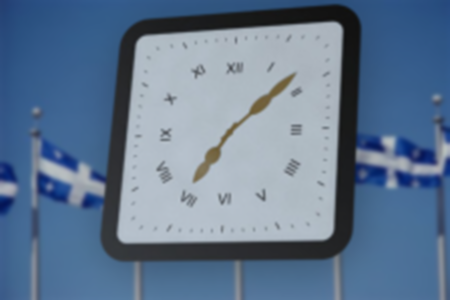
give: {"hour": 7, "minute": 8}
